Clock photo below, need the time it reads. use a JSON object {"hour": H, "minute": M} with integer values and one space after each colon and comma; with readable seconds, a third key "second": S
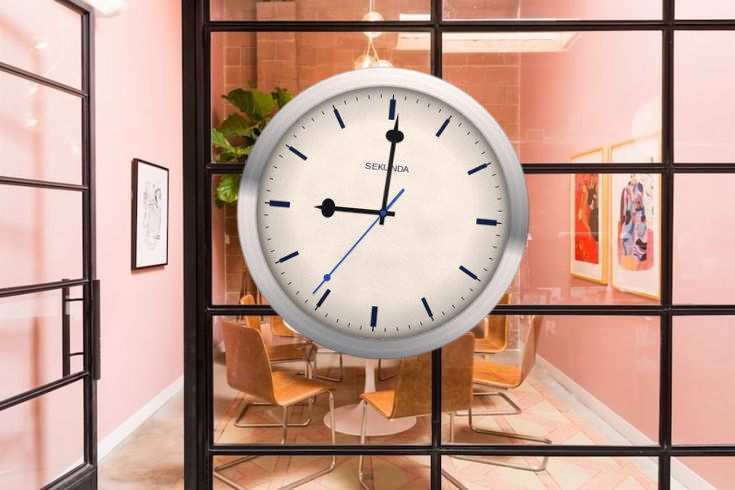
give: {"hour": 9, "minute": 0, "second": 36}
